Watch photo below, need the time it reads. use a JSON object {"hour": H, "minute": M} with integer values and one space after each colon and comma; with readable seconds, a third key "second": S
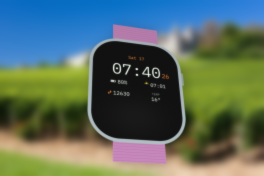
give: {"hour": 7, "minute": 40}
